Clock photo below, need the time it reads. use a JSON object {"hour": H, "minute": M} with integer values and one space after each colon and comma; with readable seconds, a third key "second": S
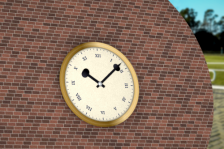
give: {"hour": 10, "minute": 8}
